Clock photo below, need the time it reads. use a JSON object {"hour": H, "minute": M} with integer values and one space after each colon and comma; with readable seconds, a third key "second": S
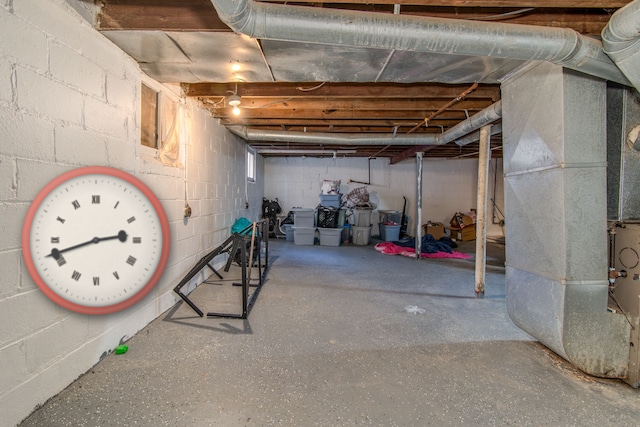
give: {"hour": 2, "minute": 42}
